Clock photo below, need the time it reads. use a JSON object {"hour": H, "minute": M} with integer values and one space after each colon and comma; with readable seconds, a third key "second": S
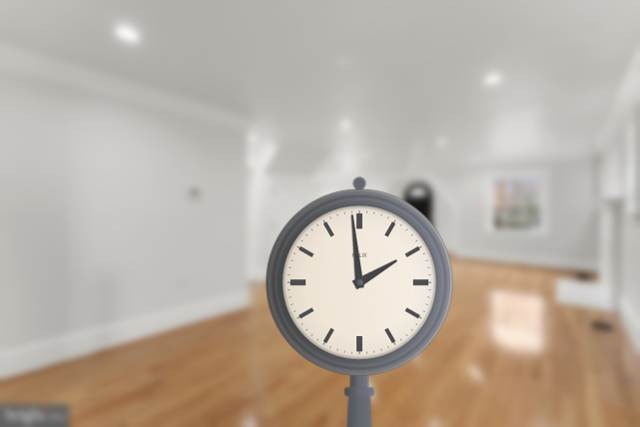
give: {"hour": 1, "minute": 59}
